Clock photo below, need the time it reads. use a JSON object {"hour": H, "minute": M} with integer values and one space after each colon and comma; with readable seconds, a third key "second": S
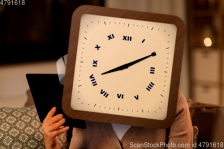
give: {"hour": 8, "minute": 10}
